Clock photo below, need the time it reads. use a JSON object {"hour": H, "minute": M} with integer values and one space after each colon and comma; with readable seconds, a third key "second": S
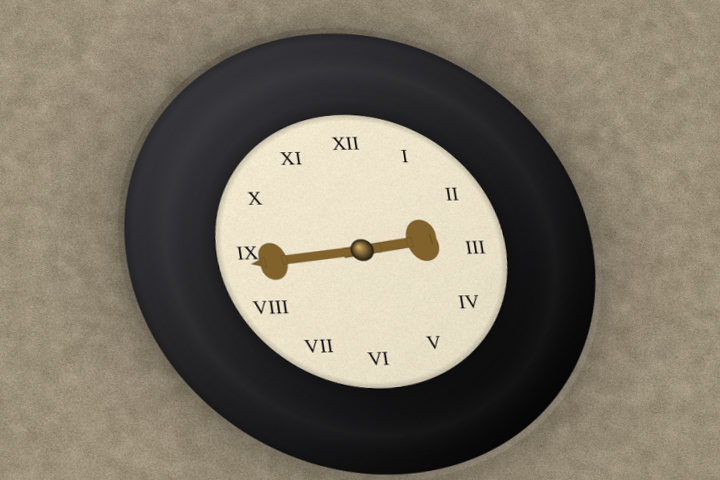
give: {"hour": 2, "minute": 44}
